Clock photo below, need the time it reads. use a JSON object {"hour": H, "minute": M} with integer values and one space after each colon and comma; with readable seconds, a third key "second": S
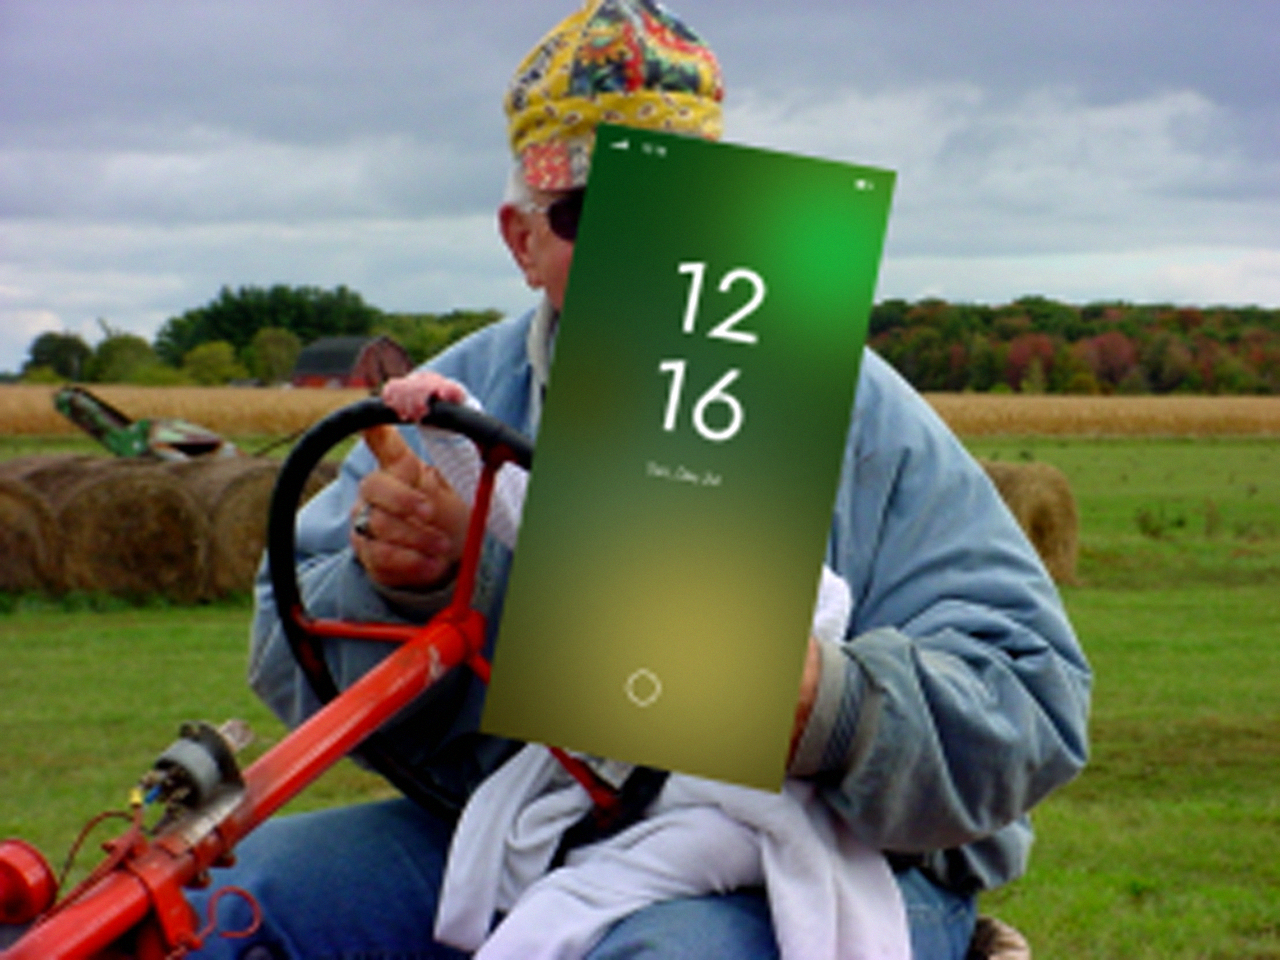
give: {"hour": 12, "minute": 16}
